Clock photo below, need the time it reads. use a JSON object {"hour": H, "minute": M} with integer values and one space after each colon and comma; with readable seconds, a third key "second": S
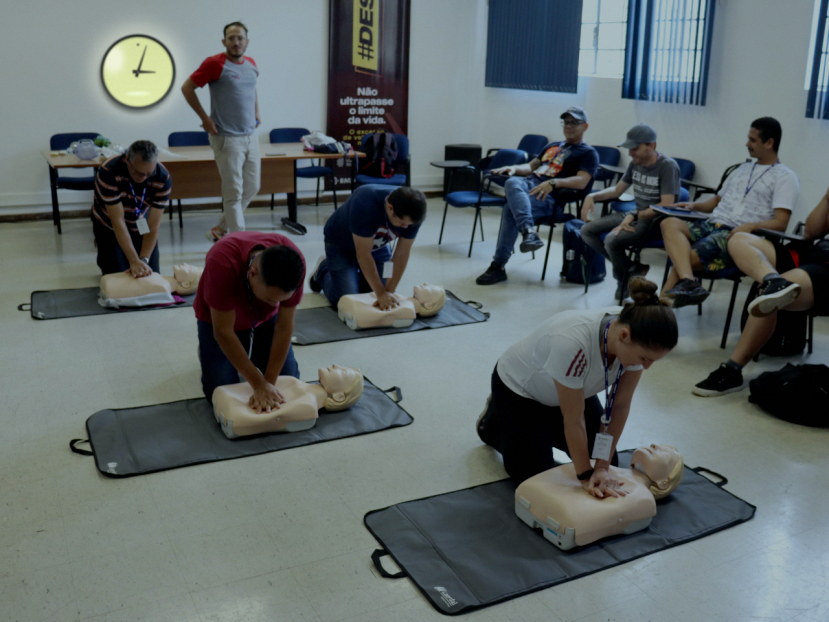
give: {"hour": 3, "minute": 3}
